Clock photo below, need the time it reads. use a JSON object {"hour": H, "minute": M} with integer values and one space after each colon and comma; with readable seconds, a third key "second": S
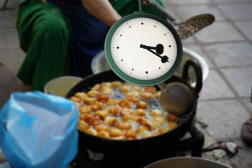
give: {"hour": 3, "minute": 21}
